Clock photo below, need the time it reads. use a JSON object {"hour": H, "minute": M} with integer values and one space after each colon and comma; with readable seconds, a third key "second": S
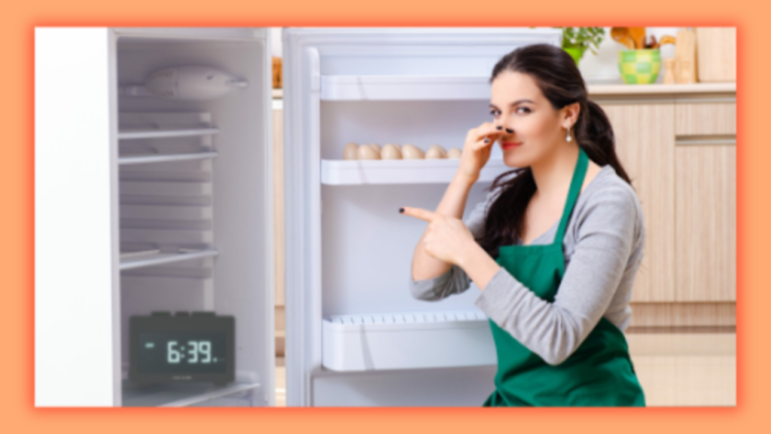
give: {"hour": 6, "minute": 39}
